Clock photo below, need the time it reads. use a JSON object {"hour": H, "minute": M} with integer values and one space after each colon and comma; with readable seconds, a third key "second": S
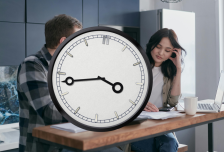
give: {"hour": 3, "minute": 43}
